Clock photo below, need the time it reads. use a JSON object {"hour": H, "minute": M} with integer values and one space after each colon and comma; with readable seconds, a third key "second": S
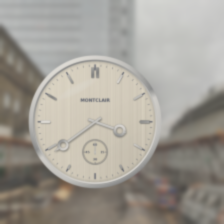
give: {"hour": 3, "minute": 39}
